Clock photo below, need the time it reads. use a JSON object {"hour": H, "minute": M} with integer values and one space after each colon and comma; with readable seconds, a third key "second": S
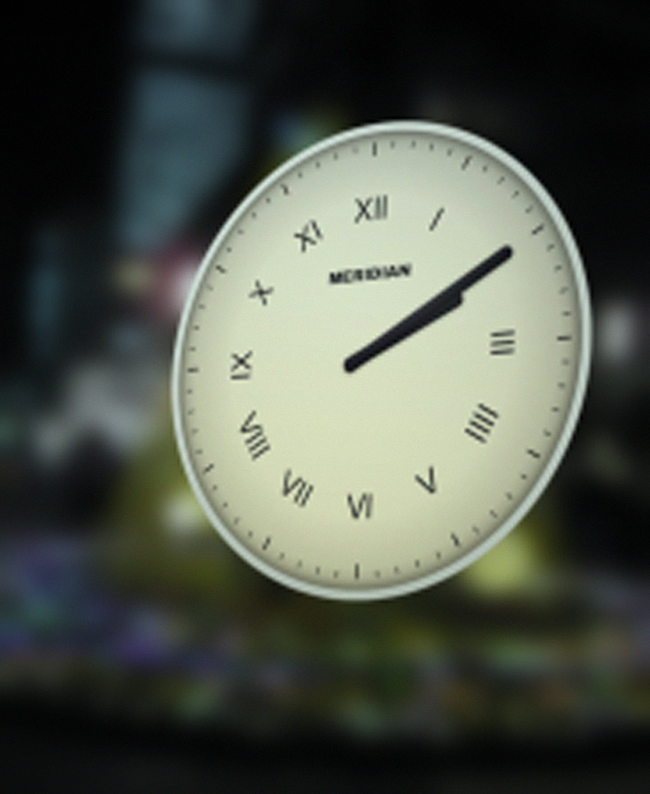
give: {"hour": 2, "minute": 10}
